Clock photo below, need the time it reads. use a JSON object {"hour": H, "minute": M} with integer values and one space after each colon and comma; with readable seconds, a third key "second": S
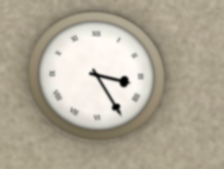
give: {"hour": 3, "minute": 25}
